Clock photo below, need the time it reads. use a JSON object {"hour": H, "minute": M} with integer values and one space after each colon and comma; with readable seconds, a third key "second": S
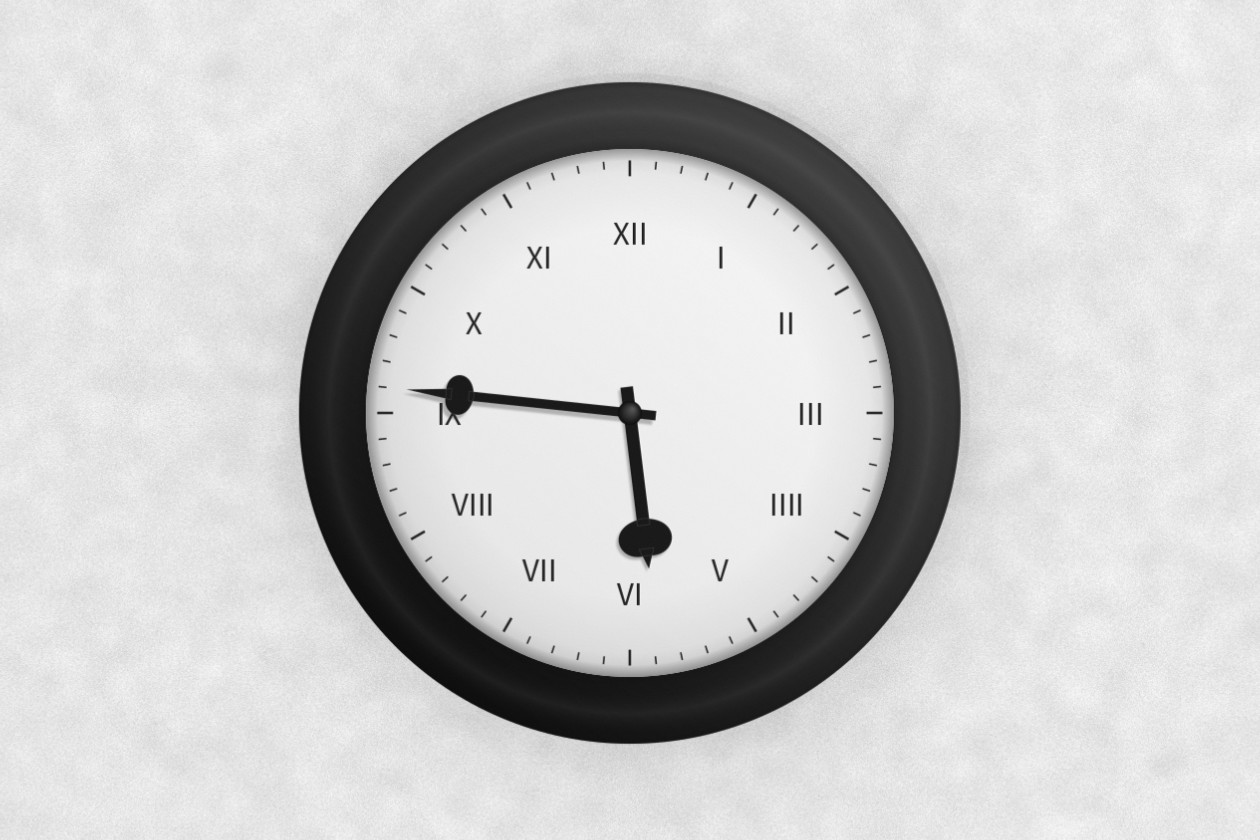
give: {"hour": 5, "minute": 46}
